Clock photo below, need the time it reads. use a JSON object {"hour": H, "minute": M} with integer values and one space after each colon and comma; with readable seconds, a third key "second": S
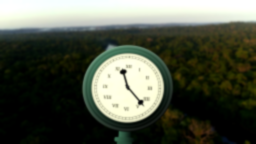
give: {"hour": 11, "minute": 23}
